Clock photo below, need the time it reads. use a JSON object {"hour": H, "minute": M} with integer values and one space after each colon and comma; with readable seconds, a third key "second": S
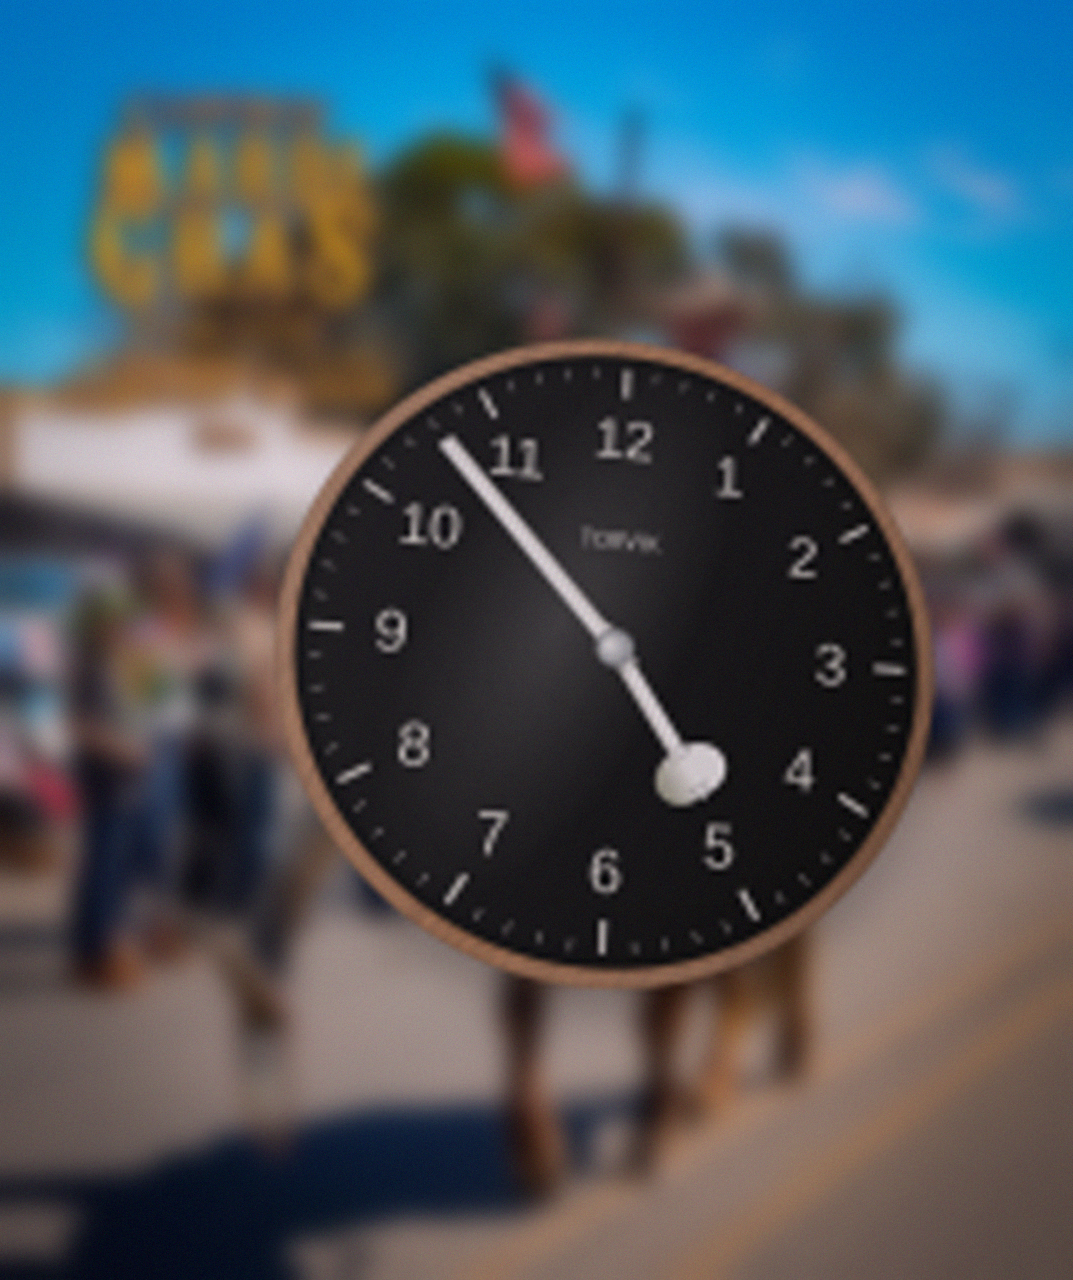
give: {"hour": 4, "minute": 53}
